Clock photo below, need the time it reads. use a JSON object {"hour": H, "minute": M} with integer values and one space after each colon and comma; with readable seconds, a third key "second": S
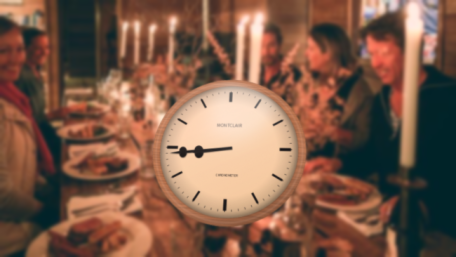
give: {"hour": 8, "minute": 44}
